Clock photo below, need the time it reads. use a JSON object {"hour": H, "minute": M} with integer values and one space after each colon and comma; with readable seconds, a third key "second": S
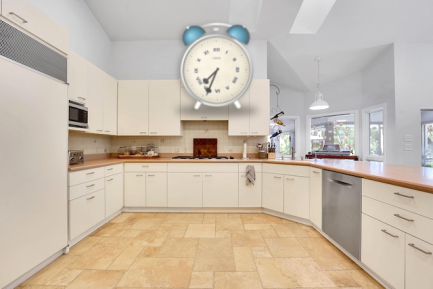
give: {"hour": 7, "minute": 34}
